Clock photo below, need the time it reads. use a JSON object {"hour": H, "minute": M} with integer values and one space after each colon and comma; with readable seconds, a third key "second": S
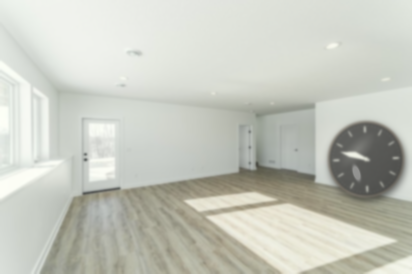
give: {"hour": 9, "minute": 48}
